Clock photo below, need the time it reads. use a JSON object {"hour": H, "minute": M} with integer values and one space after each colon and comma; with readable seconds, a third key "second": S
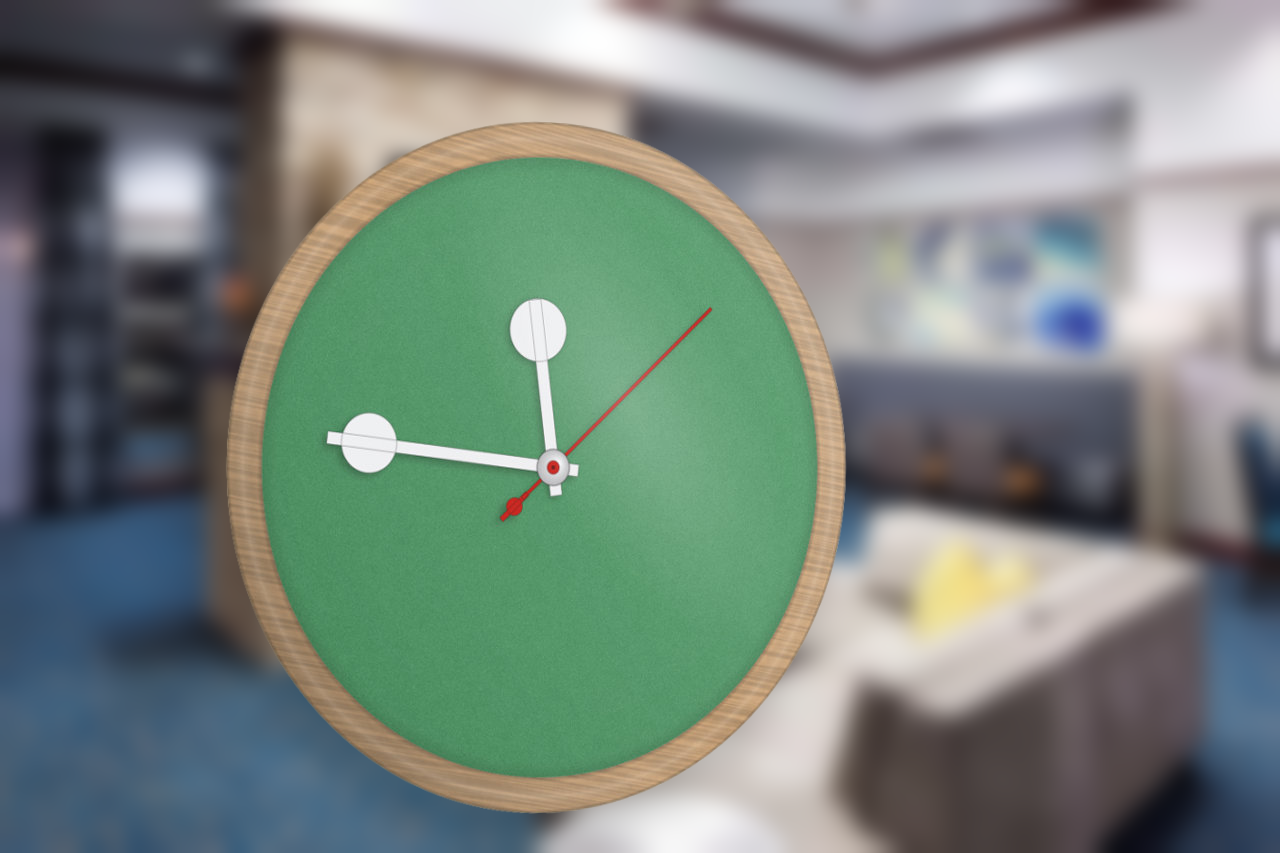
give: {"hour": 11, "minute": 46, "second": 8}
